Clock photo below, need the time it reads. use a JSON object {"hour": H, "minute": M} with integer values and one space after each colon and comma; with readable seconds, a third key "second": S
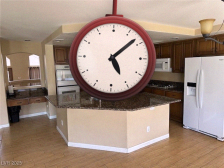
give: {"hour": 5, "minute": 8}
